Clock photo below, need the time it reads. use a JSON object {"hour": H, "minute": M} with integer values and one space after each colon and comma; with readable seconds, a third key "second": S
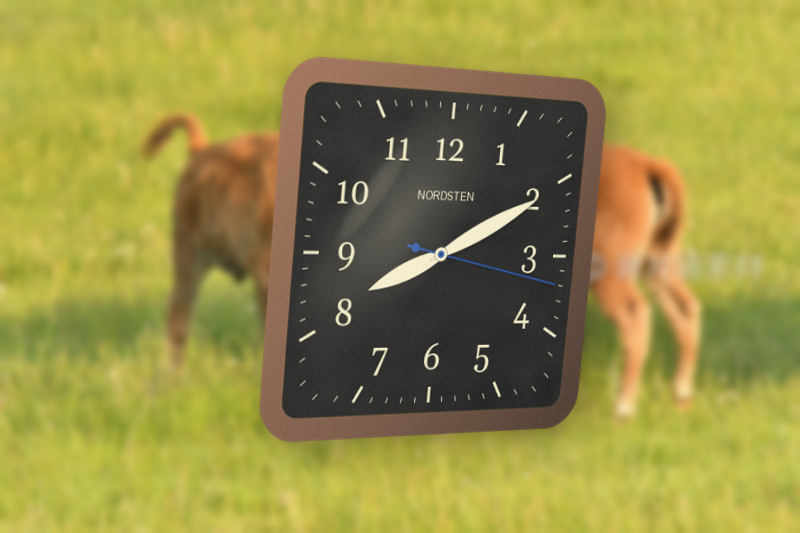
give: {"hour": 8, "minute": 10, "second": 17}
